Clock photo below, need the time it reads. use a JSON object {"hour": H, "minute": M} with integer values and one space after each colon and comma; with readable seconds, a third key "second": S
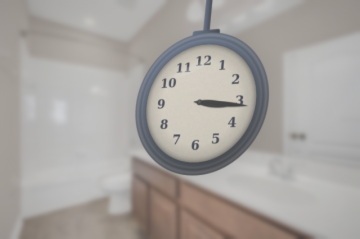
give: {"hour": 3, "minute": 16}
